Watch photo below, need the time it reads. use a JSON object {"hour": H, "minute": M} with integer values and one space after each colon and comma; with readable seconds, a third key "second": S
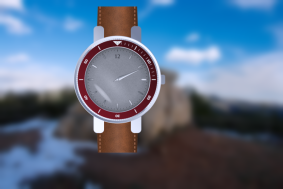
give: {"hour": 2, "minute": 11}
